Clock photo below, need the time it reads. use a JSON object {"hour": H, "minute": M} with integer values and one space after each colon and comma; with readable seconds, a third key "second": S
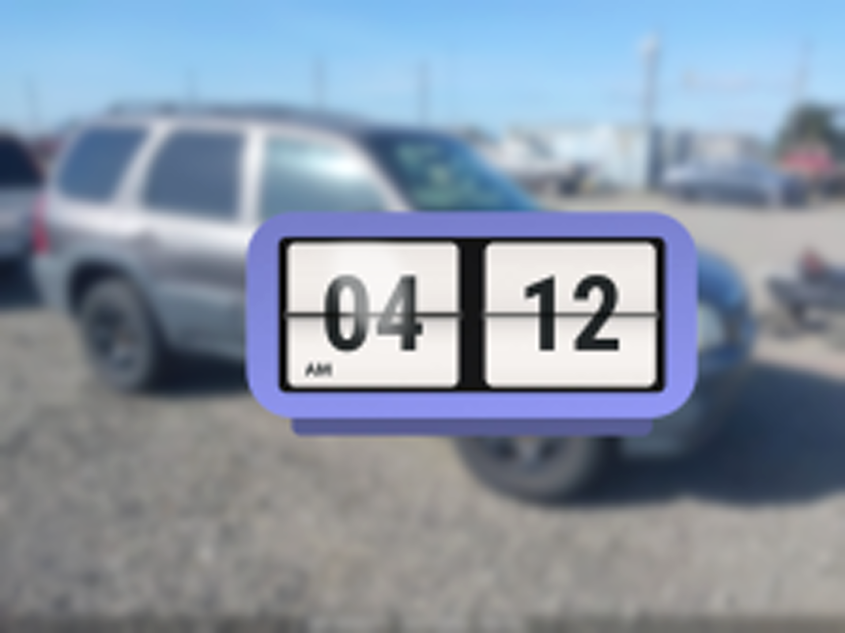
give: {"hour": 4, "minute": 12}
